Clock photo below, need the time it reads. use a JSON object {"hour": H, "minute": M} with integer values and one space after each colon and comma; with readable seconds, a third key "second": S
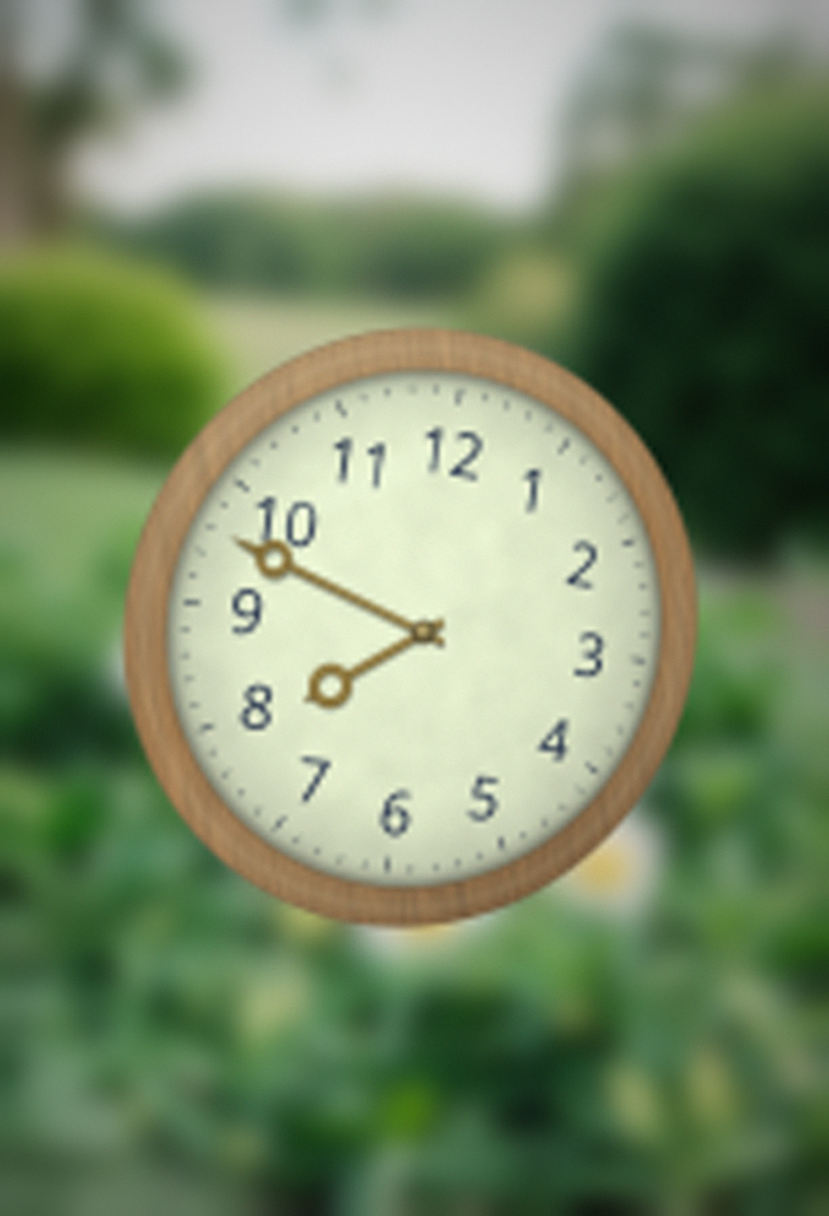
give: {"hour": 7, "minute": 48}
